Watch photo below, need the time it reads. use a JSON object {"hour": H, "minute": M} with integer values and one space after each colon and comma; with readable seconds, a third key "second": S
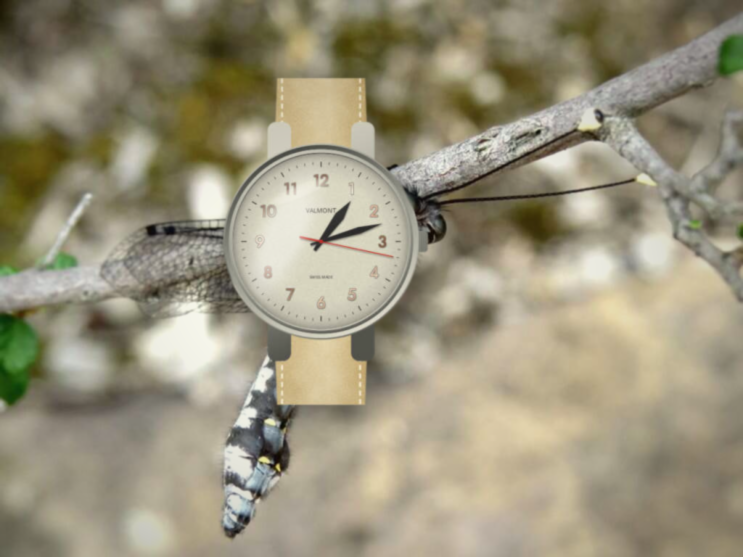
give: {"hour": 1, "minute": 12, "second": 17}
